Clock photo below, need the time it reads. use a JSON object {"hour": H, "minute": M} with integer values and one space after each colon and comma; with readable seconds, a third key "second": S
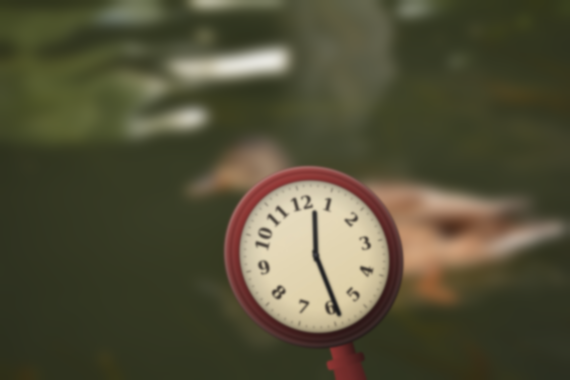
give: {"hour": 12, "minute": 29}
